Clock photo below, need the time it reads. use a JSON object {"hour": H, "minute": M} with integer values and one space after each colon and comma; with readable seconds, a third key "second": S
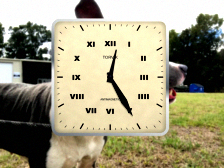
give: {"hour": 12, "minute": 25}
